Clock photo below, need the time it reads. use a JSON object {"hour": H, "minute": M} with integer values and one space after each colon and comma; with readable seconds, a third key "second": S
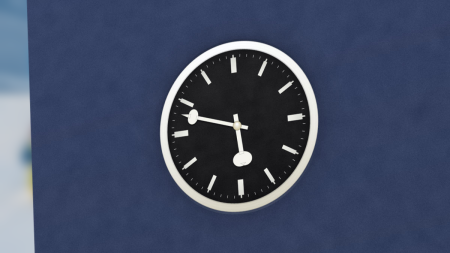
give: {"hour": 5, "minute": 48}
